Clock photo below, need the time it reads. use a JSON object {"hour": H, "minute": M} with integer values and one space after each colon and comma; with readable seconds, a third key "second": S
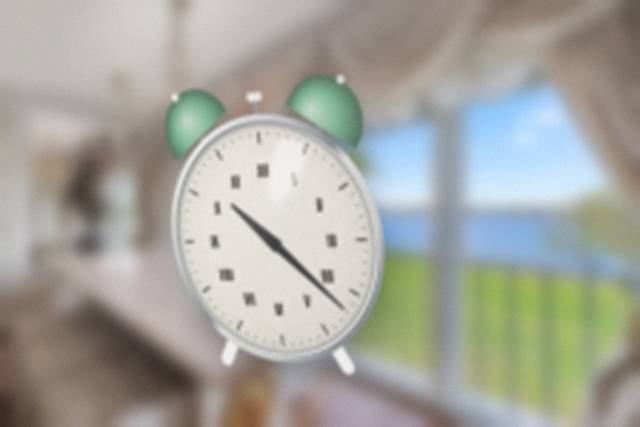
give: {"hour": 10, "minute": 22}
